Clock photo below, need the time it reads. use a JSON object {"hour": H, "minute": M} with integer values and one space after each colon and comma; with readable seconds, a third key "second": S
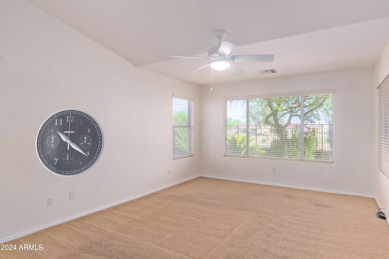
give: {"hour": 10, "minute": 21}
